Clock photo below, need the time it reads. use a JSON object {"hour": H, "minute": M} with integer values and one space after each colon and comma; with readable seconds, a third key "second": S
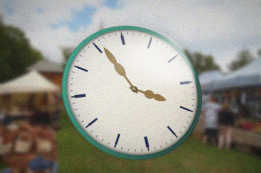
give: {"hour": 3, "minute": 56}
